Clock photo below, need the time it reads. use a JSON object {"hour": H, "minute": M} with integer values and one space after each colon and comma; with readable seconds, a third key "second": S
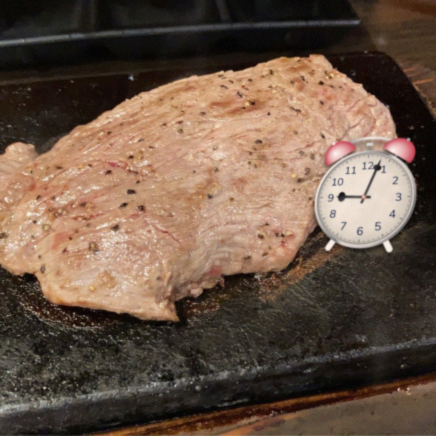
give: {"hour": 9, "minute": 3}
